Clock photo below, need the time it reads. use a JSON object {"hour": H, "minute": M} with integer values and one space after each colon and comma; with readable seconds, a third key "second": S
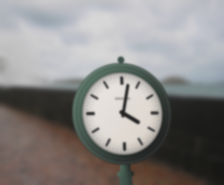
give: {"hour": 4, "minute": 2}
